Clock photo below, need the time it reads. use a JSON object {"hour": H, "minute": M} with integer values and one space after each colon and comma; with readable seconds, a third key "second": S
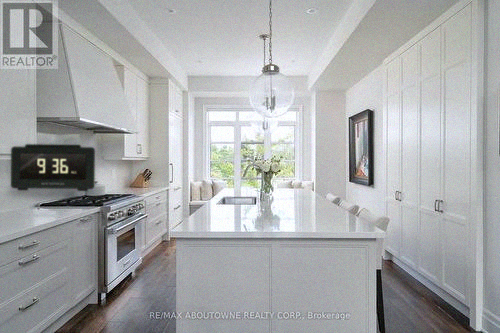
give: {"hour": 9, "minute": 36}
